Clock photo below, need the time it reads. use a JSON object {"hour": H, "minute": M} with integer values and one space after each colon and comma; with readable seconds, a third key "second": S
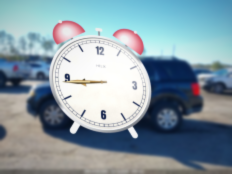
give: {"hour": 8, "minute": 44}
